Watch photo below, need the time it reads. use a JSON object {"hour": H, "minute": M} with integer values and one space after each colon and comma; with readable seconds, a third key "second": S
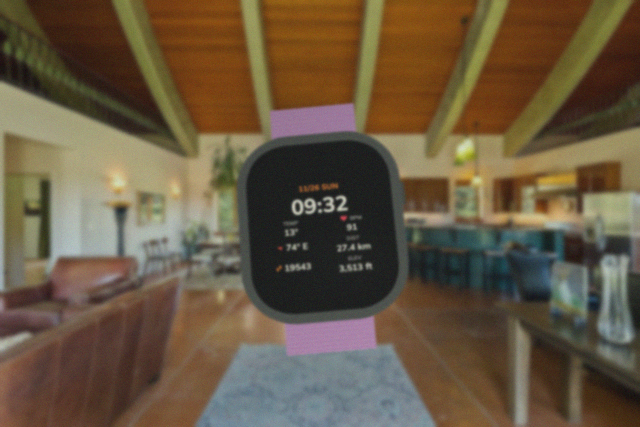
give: {"hour": 9, "minute": 32}
